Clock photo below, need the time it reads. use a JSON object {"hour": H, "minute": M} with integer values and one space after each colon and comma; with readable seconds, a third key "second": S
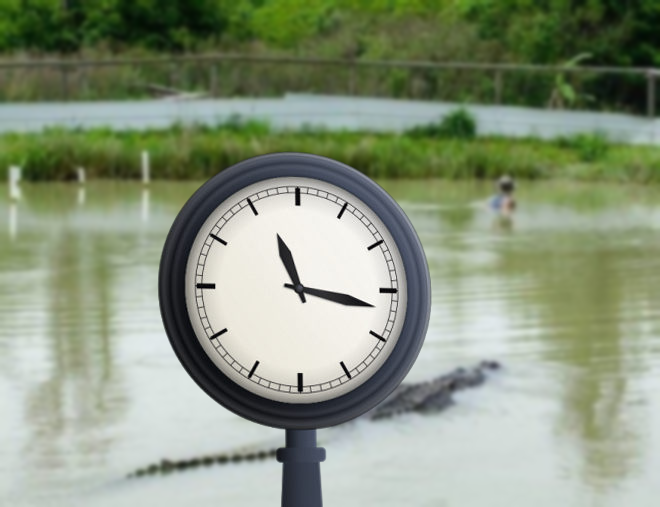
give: {"hour": 11, "minute": 17}
